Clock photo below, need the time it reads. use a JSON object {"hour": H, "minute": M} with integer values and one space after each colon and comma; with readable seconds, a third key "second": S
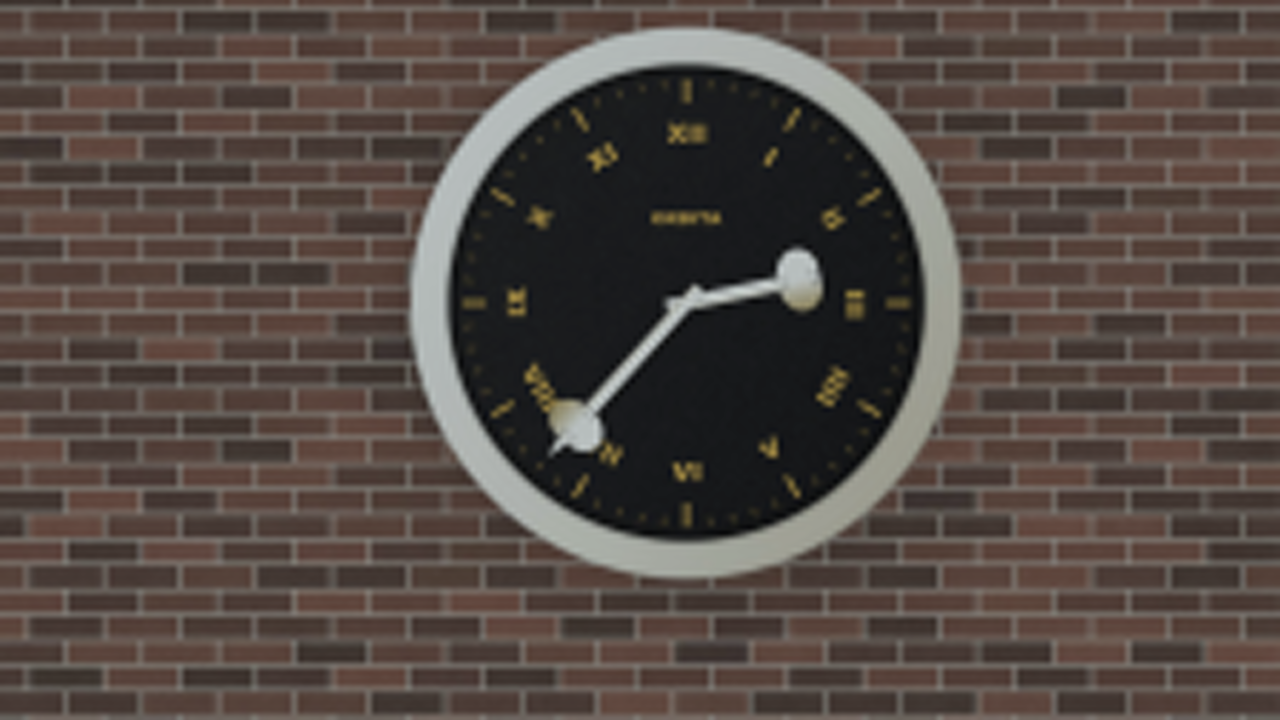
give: {"hour": 2, "minute": 37}
